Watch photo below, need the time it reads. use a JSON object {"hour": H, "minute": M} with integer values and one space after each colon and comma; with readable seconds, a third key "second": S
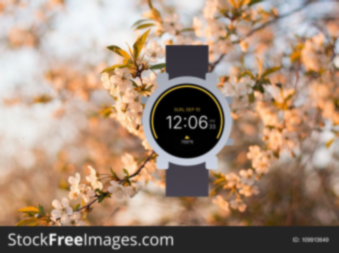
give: {"hour": 12, "minute": 6}
